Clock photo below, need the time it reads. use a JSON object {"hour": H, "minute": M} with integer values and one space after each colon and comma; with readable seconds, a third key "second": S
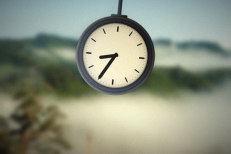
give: {"hour": 8, "minute": 35}
